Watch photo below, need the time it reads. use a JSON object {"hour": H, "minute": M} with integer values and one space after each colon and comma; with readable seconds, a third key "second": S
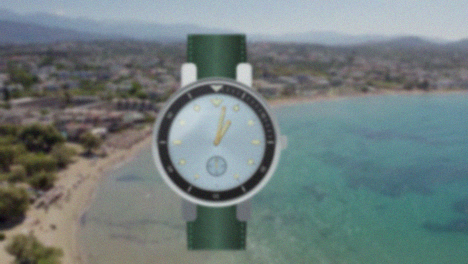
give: {"hour": 1, "minute": 2}
